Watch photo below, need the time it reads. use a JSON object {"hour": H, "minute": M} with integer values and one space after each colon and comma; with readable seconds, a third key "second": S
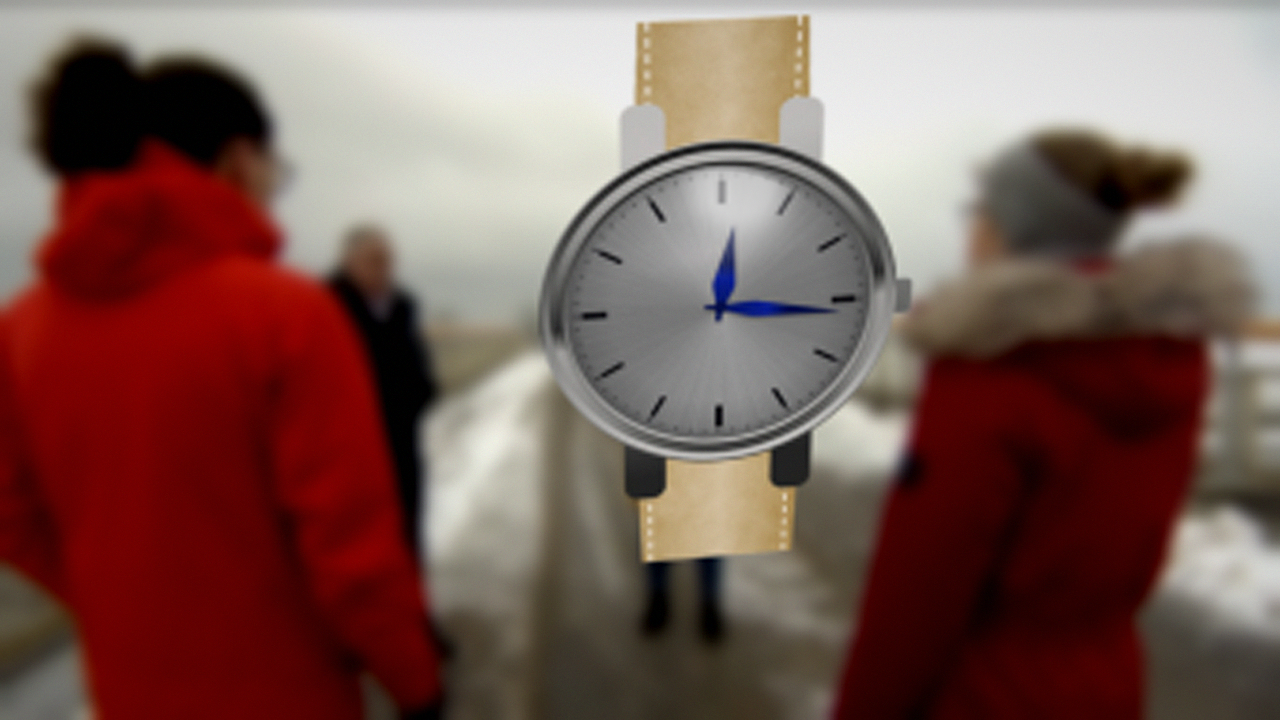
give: {"hour": 12, "minute": 16}
